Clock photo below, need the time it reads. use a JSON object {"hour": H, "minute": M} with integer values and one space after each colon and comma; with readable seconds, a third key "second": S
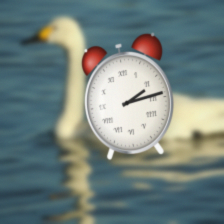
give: {"hour": 2, "minute": 14}
